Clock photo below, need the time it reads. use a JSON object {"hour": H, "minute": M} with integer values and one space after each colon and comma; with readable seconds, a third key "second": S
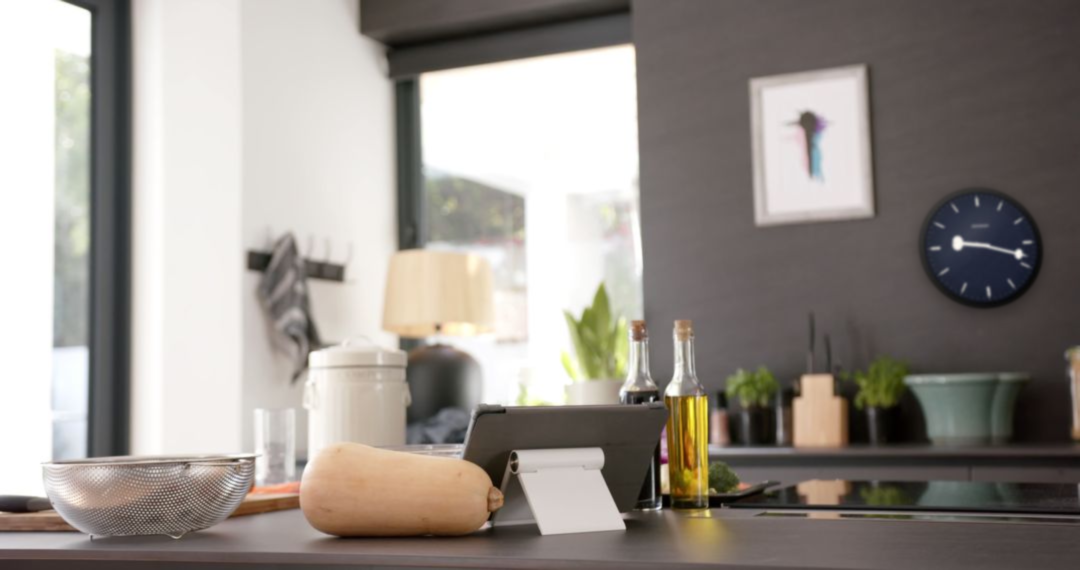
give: {"hour": 9, "minute": 18}
